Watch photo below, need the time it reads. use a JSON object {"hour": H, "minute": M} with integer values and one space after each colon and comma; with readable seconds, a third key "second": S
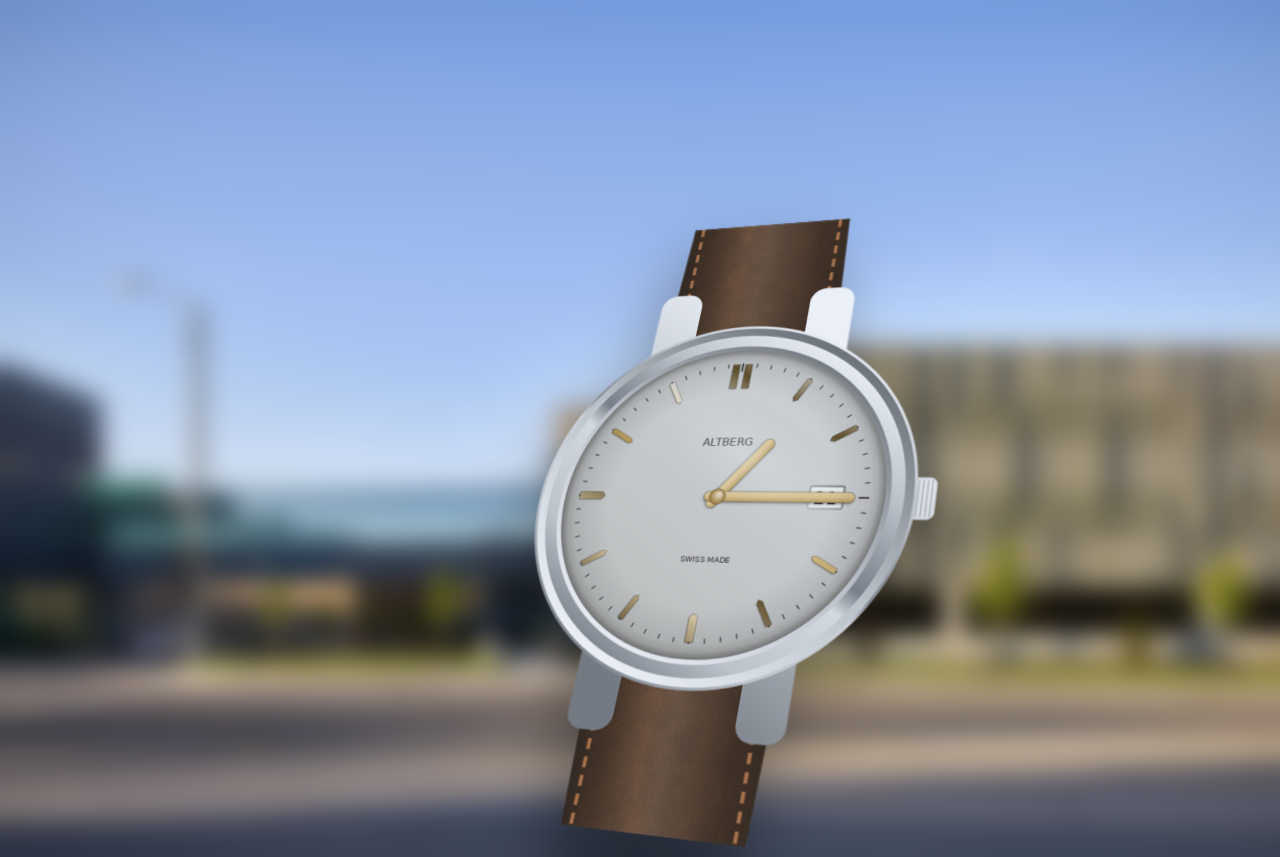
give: {"hour": 1, "minute": 15}
